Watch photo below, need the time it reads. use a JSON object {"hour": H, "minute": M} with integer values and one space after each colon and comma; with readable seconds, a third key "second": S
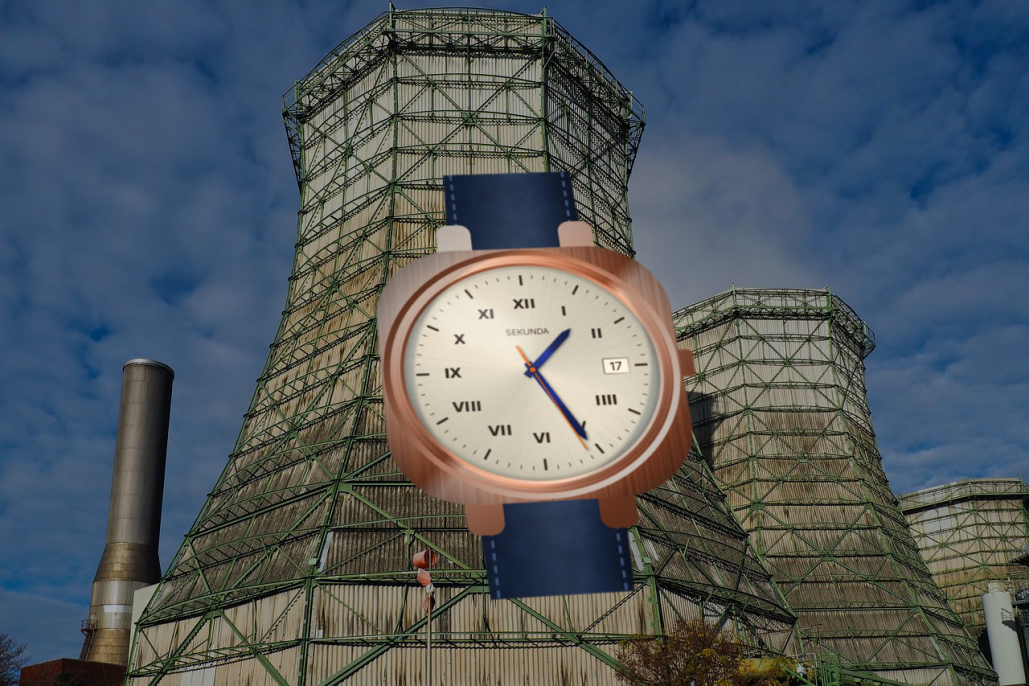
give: {"hour": 1, "minute": 25, "second": 26}
